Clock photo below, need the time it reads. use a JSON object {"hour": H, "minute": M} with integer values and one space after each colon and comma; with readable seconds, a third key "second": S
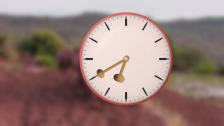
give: {"hour": 6, "minute": 40}
